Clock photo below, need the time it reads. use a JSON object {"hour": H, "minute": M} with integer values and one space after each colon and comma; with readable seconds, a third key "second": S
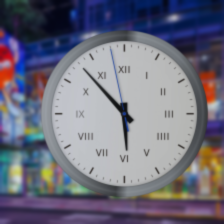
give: {"hour": 5, "minute": 52, "second": 58}
